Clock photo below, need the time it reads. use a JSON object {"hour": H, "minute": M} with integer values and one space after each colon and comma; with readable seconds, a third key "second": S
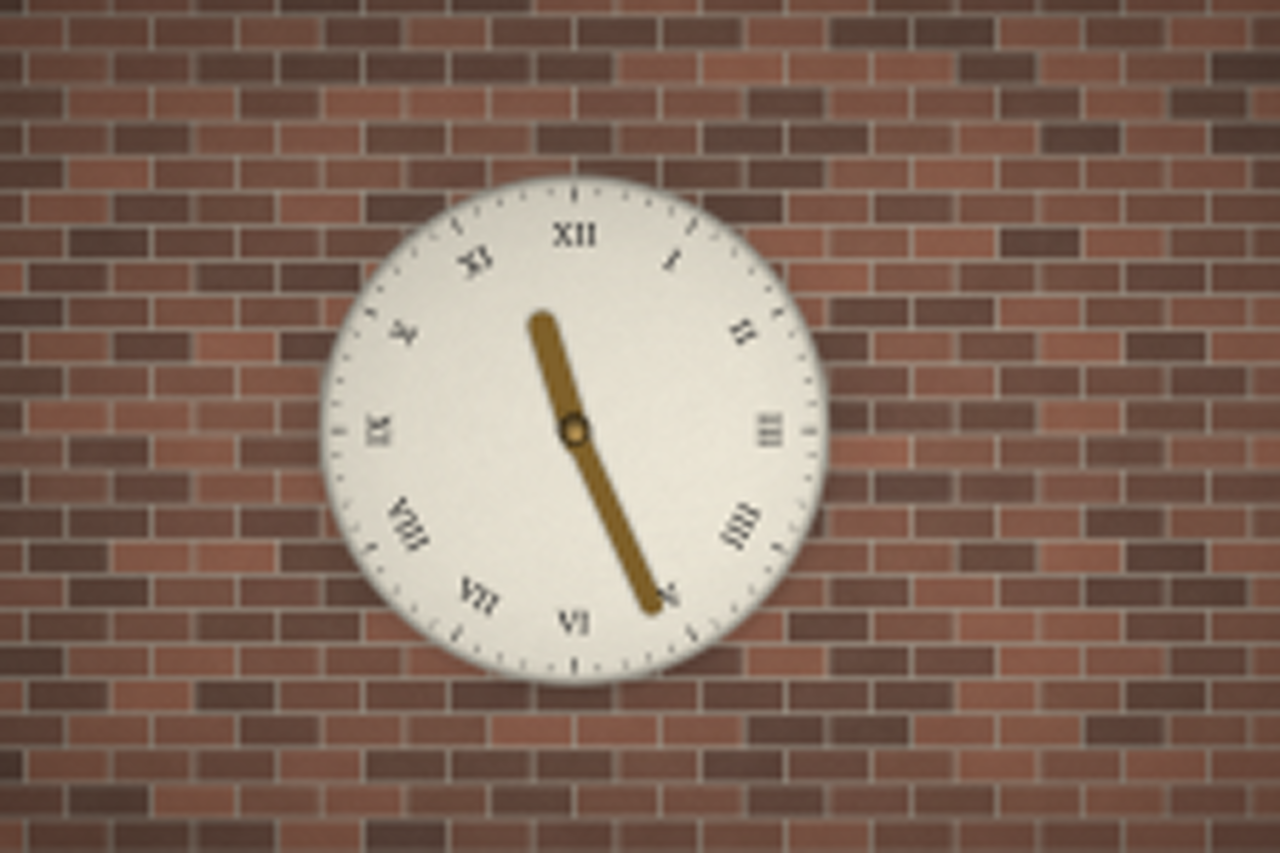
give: {"hour": 11, "minute": 26}
